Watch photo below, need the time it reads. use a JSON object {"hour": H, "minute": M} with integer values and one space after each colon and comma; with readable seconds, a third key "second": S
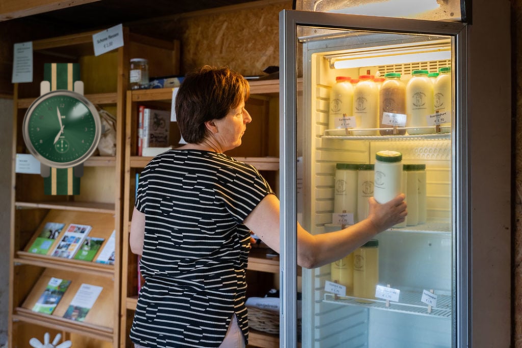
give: {"hour": 6, "minute": 58}
